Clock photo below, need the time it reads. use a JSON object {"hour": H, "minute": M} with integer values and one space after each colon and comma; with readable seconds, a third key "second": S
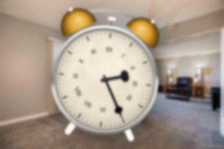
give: {"hour": 2, "minute": 25}
